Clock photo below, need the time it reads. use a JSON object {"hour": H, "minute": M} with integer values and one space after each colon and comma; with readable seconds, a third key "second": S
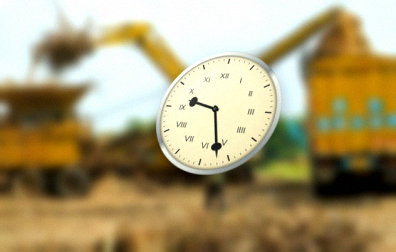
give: {"hour": 9, "minute": 27}
